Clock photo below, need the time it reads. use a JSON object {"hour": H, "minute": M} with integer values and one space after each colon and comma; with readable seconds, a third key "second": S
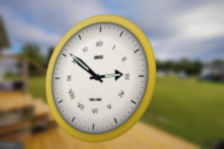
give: {"hour": 2, "minute": 51}
